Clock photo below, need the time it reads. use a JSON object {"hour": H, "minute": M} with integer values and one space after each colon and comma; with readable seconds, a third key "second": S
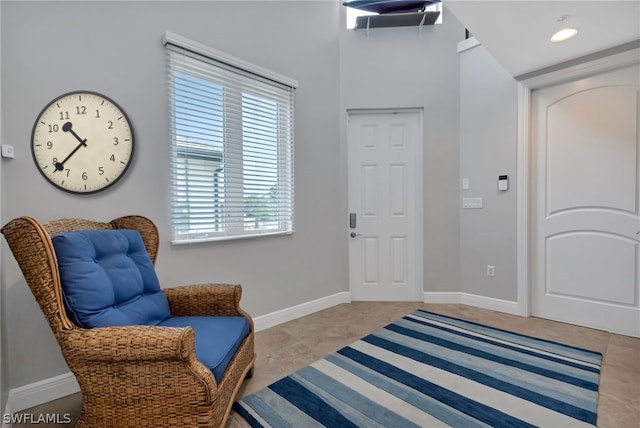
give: {"hour": 10, "minute": 38}
